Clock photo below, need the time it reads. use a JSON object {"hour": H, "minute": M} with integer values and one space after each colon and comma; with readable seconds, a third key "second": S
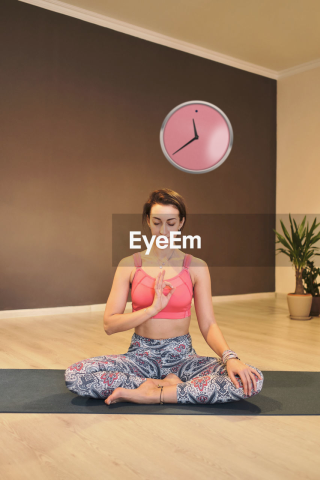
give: {"hour": 11, "minute": 39}
